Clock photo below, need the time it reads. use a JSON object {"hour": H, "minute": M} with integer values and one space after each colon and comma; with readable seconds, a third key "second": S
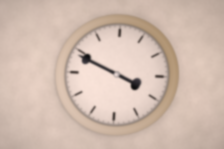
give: {"hour": 3, "minute": 49}
